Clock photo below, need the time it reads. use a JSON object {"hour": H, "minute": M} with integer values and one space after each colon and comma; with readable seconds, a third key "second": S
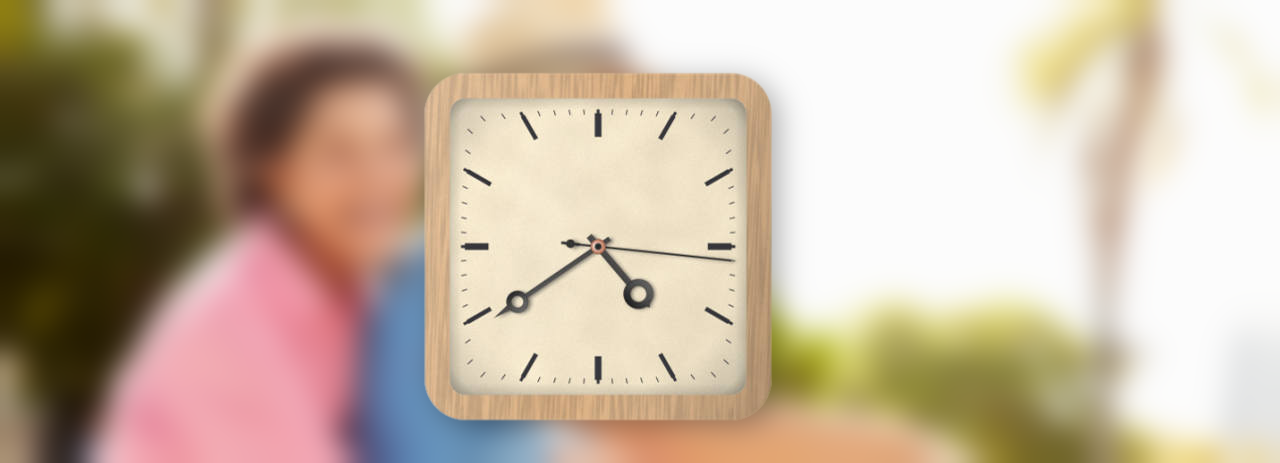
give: {"hour": 4, "minute": 39, "second": 16}
